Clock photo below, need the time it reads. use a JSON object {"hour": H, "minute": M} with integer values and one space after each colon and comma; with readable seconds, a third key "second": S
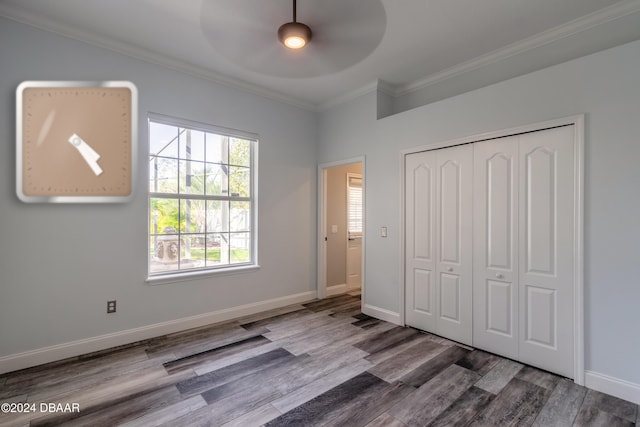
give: {"hour": 4, "minute": 24}
